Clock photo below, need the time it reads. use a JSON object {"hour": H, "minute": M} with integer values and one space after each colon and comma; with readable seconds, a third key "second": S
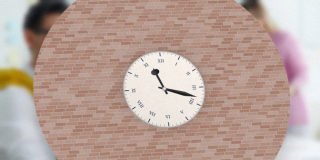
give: {"hour": 11, "minute": 18}
